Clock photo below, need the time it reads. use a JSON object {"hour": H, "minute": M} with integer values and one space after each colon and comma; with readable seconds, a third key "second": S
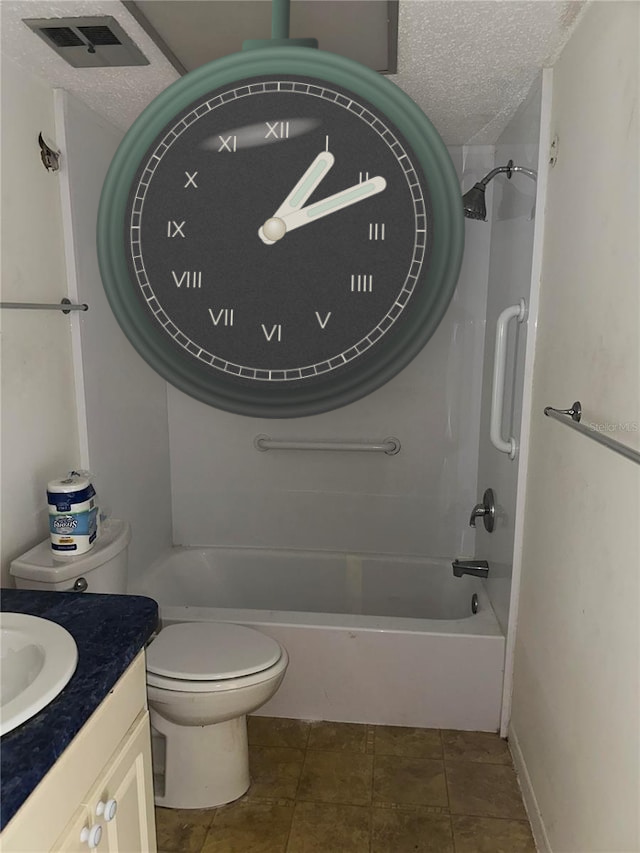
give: {"hour": 1, "minute": 11}
